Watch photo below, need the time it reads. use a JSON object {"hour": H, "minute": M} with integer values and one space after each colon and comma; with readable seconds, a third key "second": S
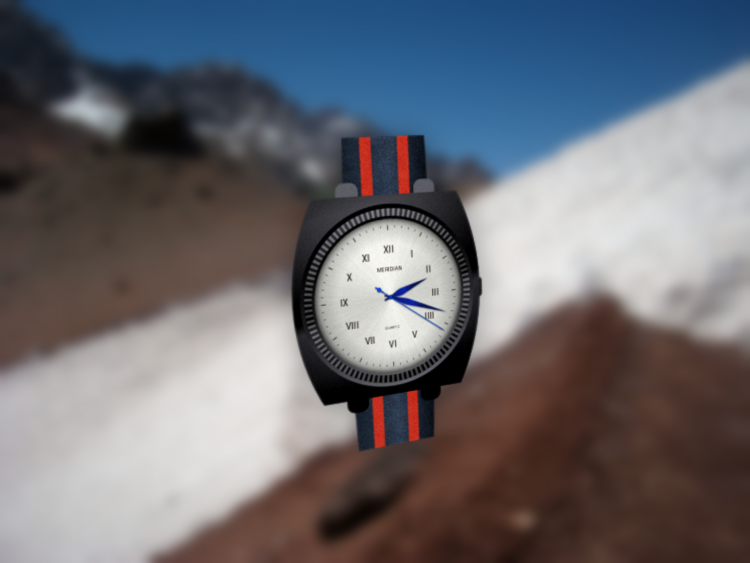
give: {"hour": 2, "minute": 18, "second": 21}
